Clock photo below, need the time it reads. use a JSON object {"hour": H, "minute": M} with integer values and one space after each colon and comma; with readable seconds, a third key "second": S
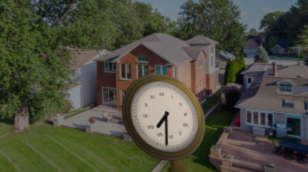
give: {"hour": 7, "minute": 32}
